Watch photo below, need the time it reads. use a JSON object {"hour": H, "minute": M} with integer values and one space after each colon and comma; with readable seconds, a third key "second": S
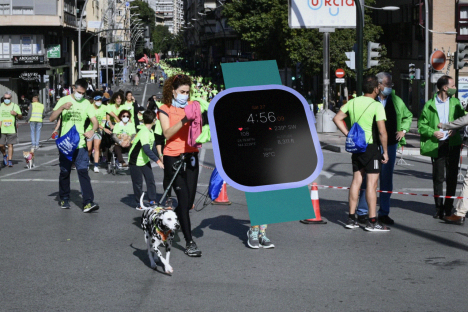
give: {"hour": 4, "minute": 56}
